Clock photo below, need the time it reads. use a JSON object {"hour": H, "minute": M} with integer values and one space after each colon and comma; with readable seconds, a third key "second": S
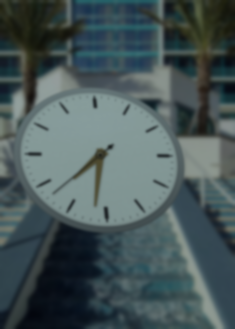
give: {"hour": 7, "minute": 31, "second": 38}
